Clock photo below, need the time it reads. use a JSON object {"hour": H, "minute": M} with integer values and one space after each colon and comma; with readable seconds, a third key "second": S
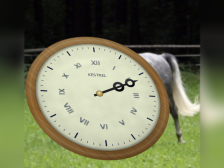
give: {"hour": 2, "minute": 11}
